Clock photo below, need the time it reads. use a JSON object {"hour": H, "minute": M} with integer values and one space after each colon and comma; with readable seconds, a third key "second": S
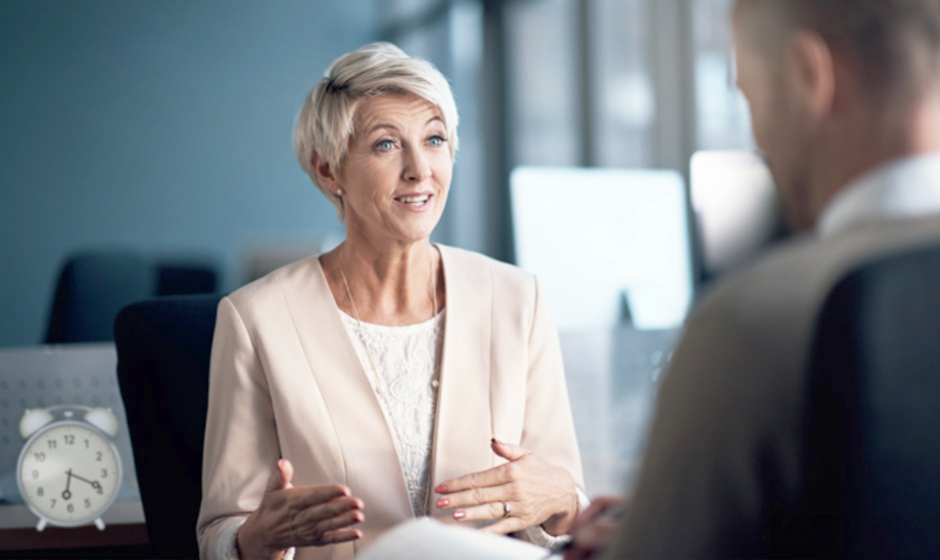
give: {"hour": 6, "minute": 19}
